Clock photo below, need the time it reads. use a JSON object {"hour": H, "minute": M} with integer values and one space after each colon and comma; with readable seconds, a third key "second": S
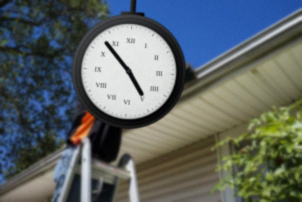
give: {"hour": 4, "minute": 53}
